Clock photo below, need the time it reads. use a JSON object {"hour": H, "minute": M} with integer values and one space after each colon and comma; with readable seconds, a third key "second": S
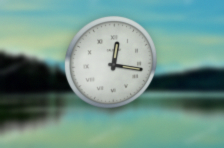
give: {"hour": 12, "minute": 17}
